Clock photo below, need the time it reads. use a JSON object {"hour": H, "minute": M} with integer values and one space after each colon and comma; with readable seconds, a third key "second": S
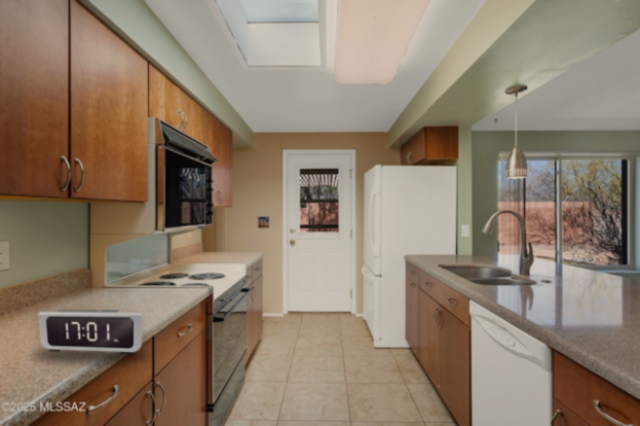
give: {"hour": 17, "minute": 1}
